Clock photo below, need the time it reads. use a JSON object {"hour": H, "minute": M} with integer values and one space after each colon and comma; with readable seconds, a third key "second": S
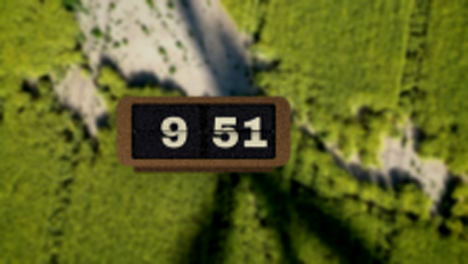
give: {"hour": 9, "minute": 51}
